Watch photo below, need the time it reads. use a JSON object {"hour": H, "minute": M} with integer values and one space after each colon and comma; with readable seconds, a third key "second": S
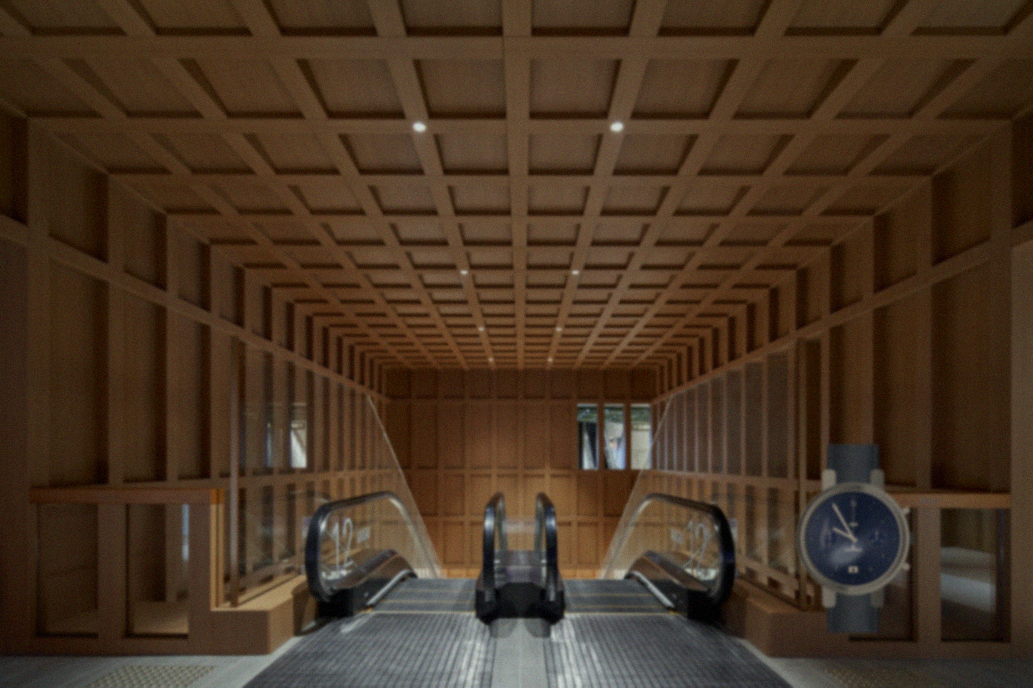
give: {"hour": 9, "minute": 55}
